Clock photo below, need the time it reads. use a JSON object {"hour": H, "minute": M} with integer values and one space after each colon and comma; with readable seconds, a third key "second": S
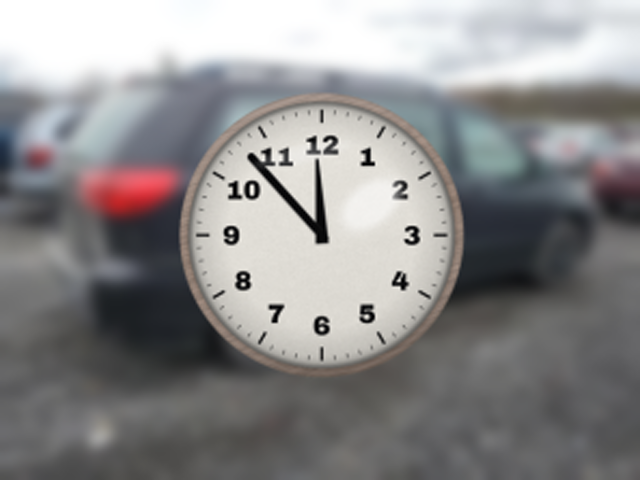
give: {"hour": 11, "minute": 53}
